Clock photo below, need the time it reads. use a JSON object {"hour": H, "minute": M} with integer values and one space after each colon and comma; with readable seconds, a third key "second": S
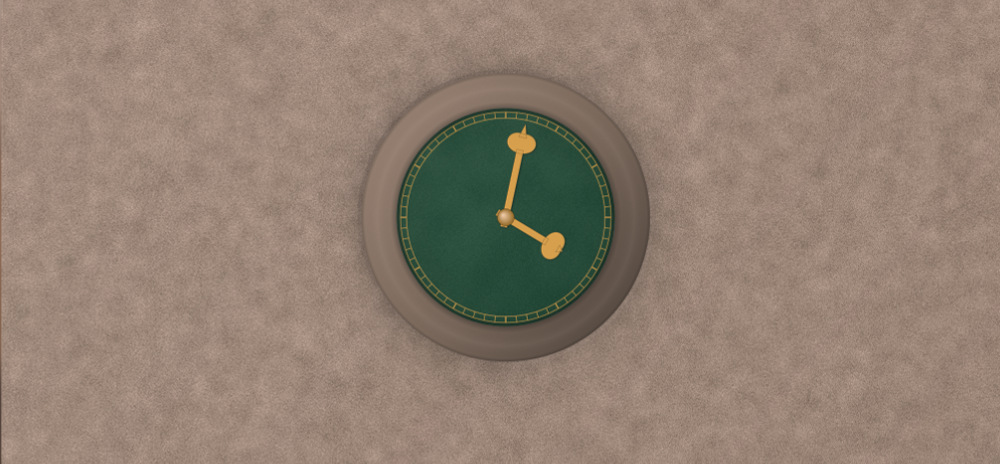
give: {"hour": 4, "minute": 2}
